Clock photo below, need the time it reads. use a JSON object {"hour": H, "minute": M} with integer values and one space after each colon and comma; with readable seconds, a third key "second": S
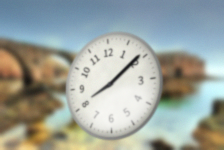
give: {"hour": 8, "minute": 9}
